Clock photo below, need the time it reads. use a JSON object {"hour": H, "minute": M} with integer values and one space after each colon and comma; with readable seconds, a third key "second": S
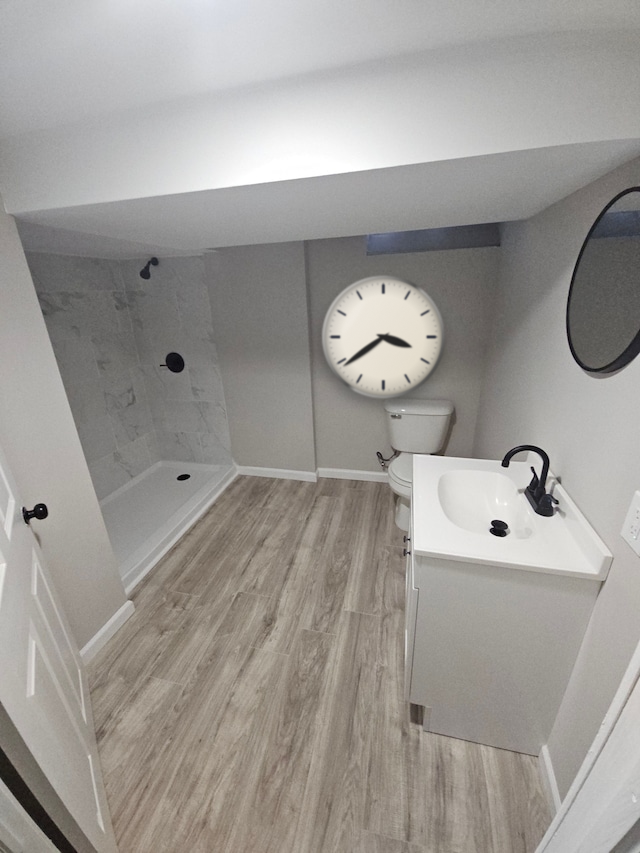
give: {"hour": 3, "minute": 39}
